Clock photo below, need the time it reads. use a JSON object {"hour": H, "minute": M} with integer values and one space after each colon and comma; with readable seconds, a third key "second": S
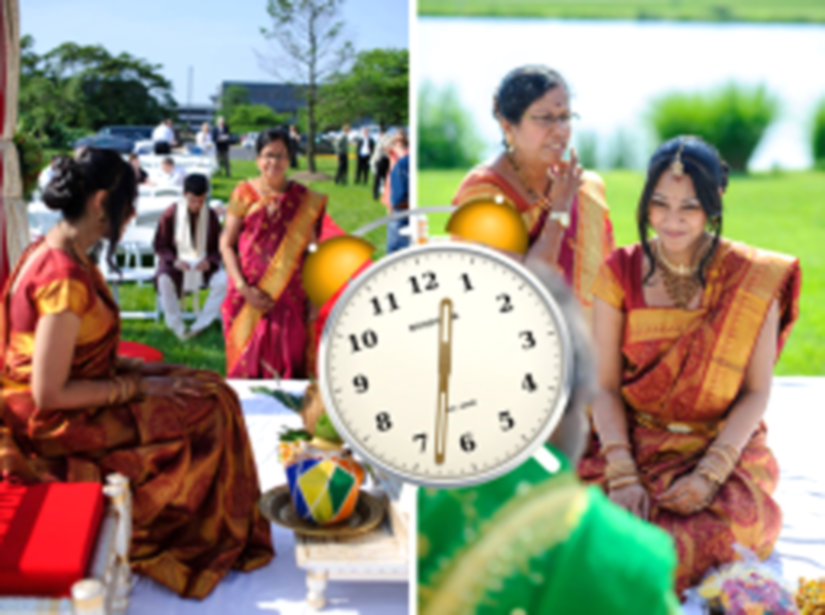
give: {"hour": 12, "minute": 33}
